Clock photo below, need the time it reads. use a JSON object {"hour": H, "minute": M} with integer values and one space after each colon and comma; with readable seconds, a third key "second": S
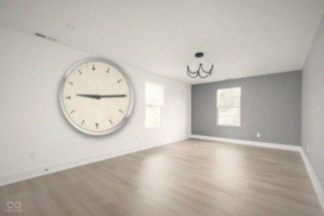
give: {"hour": 9, "minute": 15}
